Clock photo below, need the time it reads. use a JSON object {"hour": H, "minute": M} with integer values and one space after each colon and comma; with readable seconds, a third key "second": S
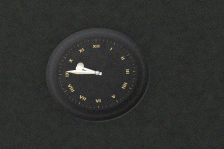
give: {"hour": 9, "minute": 46}
